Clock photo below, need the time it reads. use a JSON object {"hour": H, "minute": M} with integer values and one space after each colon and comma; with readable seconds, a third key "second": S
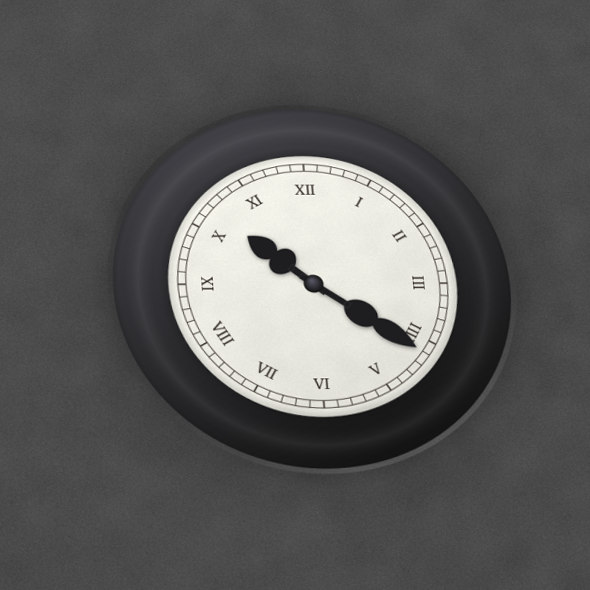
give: {"hour": 10, "minute": 21}
